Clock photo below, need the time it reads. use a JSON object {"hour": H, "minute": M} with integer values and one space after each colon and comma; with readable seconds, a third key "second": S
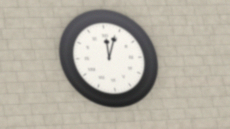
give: {"hour": 12, "minute": 4}
